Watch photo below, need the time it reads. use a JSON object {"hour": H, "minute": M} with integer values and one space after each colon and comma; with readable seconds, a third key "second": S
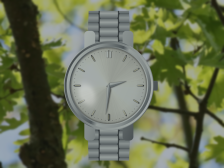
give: {"hour": 2, "minute": 31}
